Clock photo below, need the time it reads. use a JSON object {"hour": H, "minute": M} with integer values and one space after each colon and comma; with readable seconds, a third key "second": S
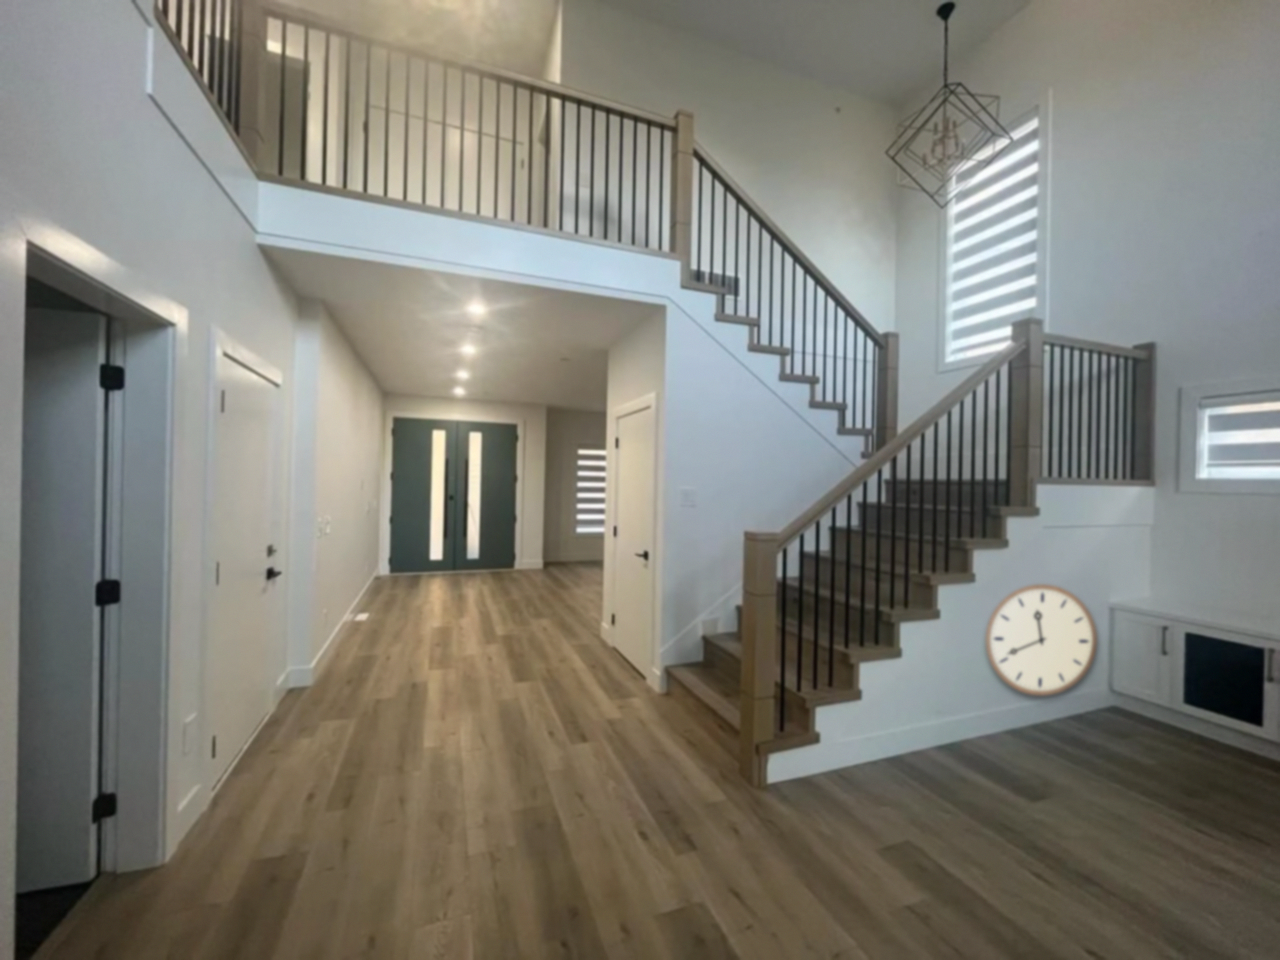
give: {"hour": 11, "minute": 41}
